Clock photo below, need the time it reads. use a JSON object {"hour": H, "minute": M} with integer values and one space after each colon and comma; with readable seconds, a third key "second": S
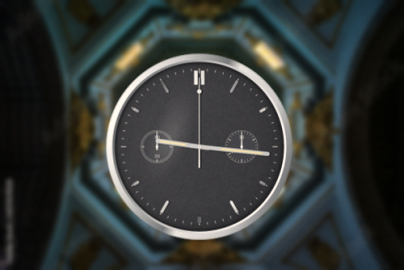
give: {"hour": 9, "minute": 16}
